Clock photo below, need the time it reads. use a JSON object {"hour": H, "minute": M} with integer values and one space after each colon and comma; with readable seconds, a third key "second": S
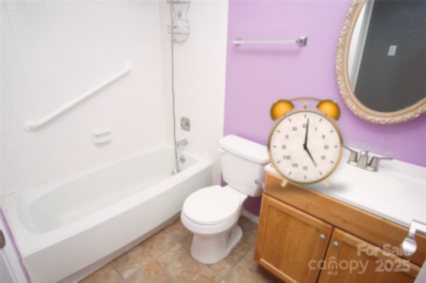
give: {"hour": 5, "minute": 1}
